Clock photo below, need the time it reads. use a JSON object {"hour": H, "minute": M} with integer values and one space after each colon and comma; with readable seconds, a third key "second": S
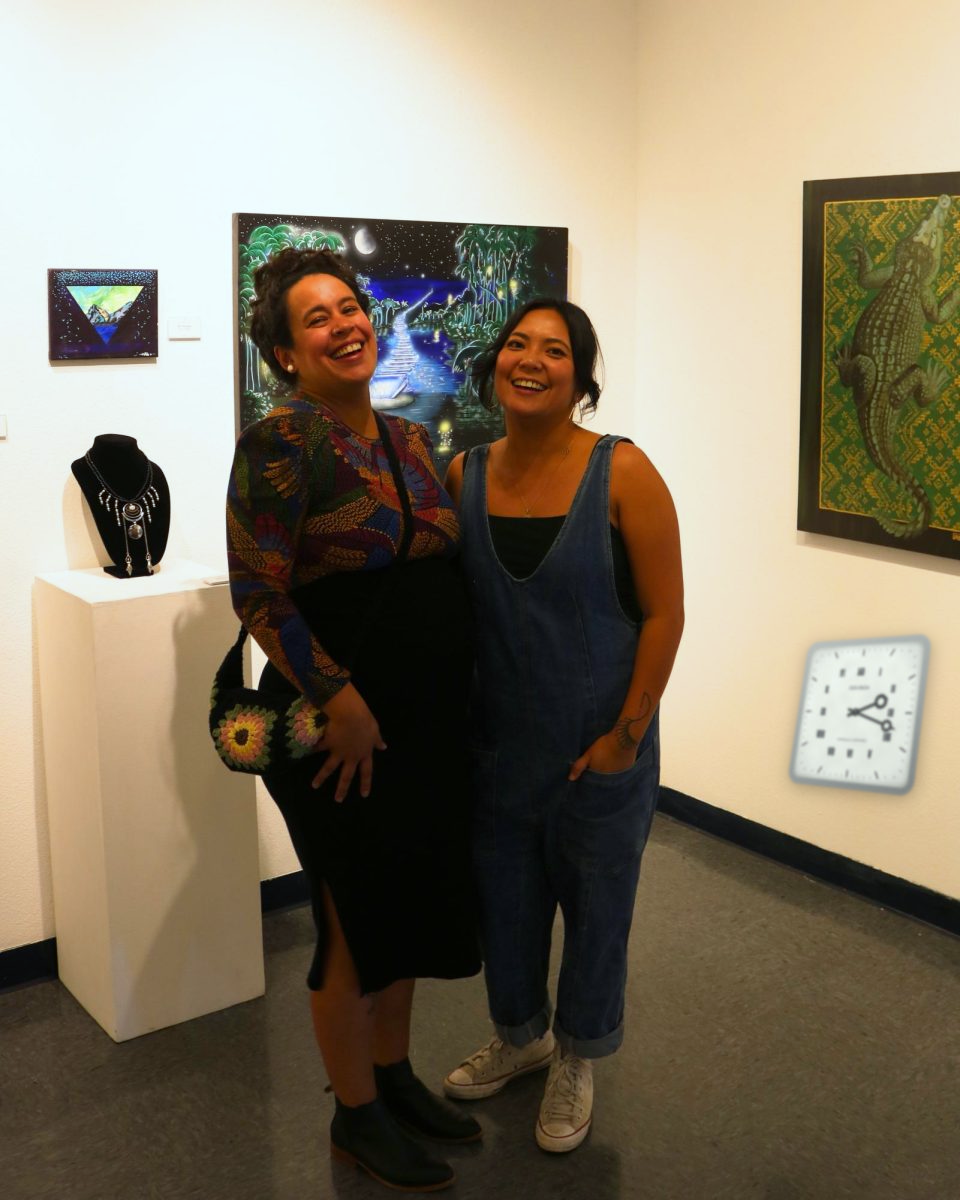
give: {"hour": 2, "minute": 18}
